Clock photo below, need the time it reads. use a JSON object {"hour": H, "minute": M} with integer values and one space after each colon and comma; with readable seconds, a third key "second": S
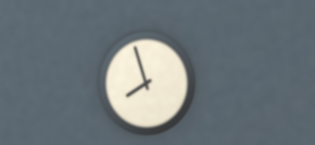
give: {"hour": 7, "minute": 57}
